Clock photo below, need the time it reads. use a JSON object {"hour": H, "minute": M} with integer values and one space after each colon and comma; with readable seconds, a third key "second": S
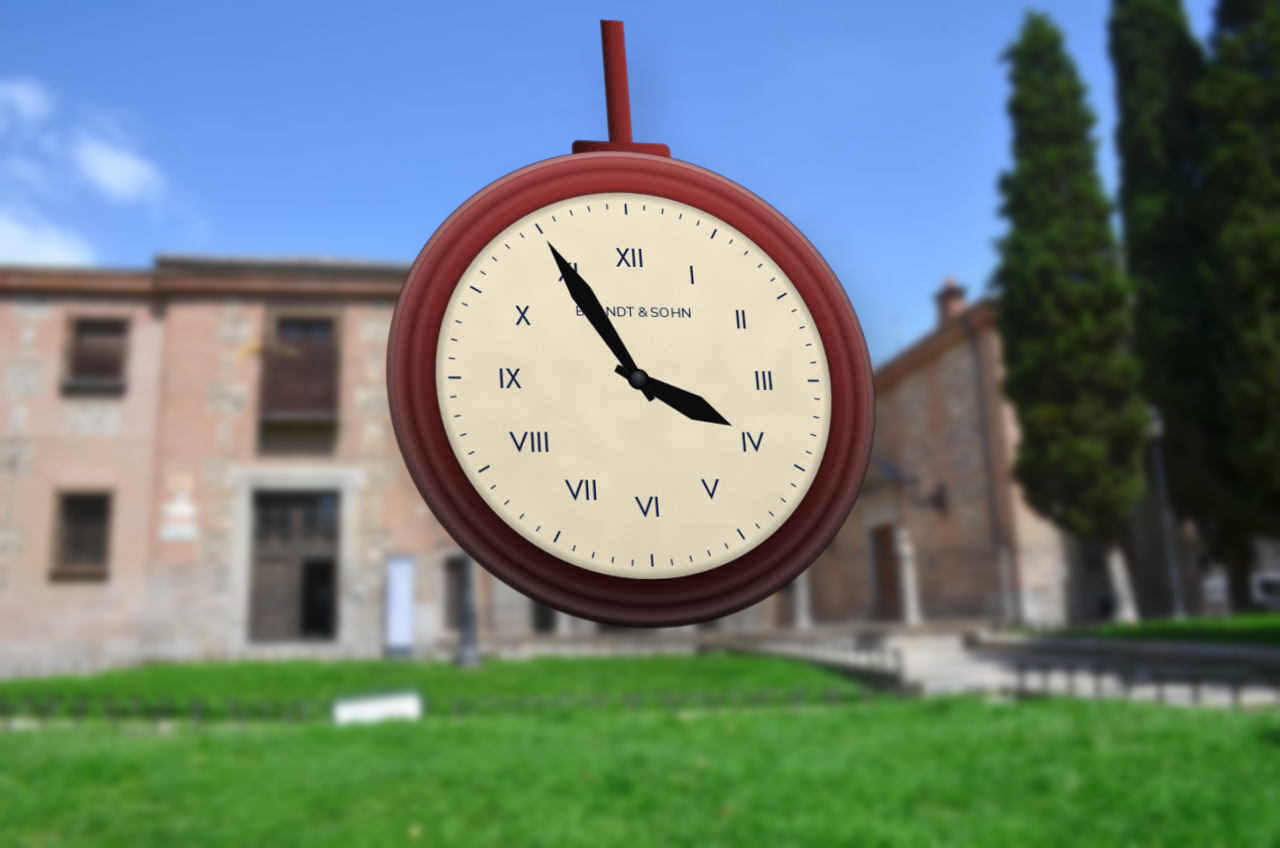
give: {"hour": 3, "minute": 55}
